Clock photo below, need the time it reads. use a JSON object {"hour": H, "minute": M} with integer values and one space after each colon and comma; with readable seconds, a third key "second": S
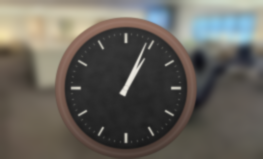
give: {"hour": 1, "minute": 4}
